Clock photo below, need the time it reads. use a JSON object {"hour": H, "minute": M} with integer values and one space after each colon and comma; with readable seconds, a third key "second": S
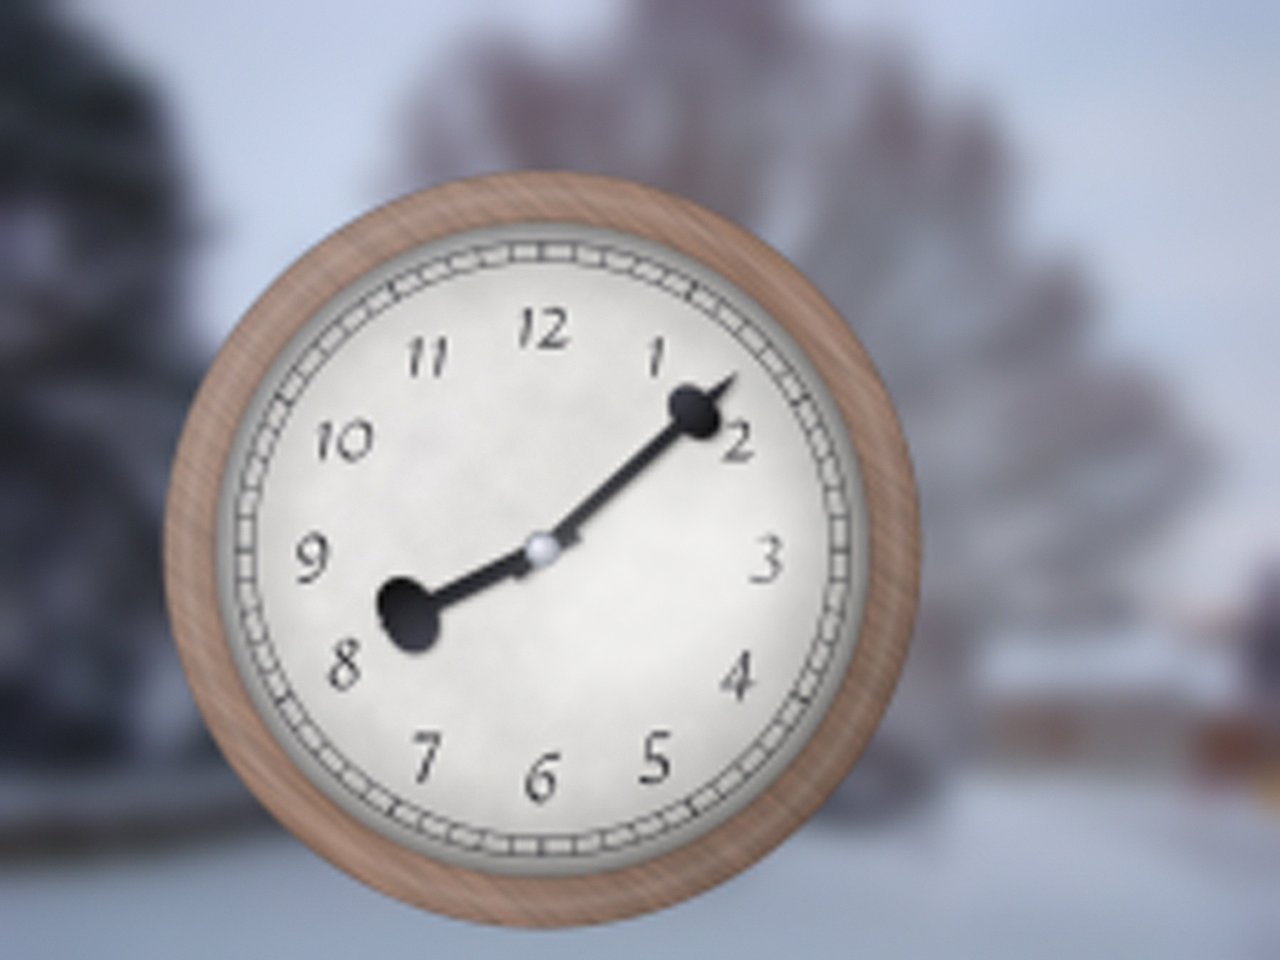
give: {"hour": 8, "minute": 8}
